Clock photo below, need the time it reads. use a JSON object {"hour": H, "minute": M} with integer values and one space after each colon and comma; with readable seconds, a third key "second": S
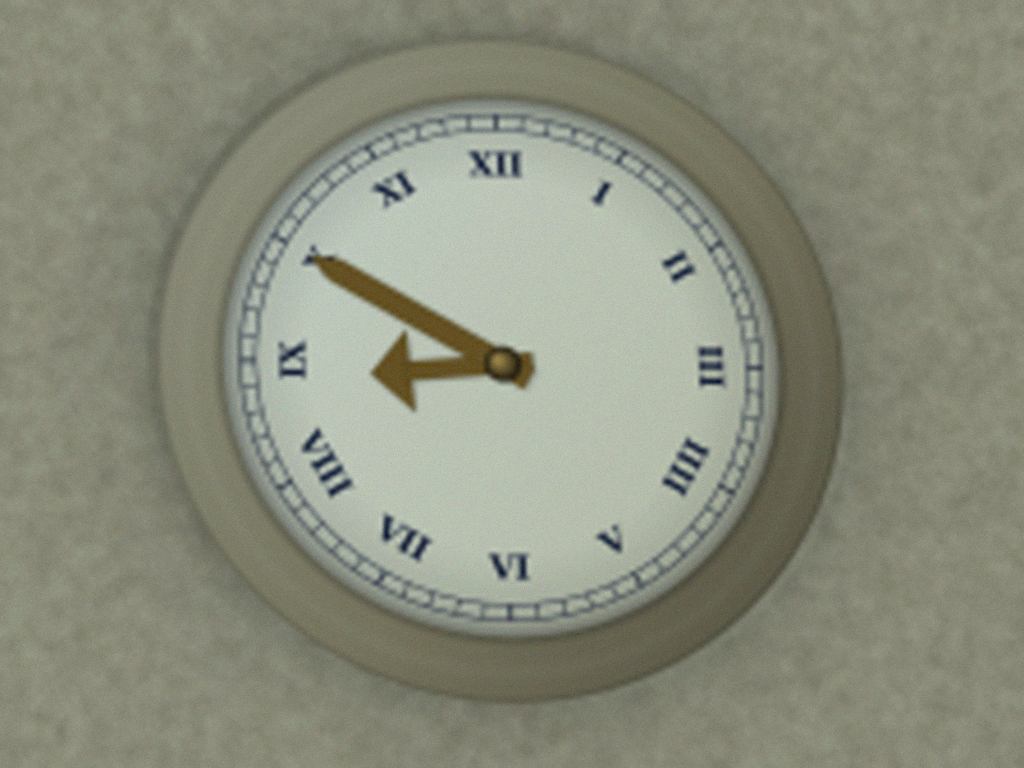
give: {"hour": 8, "minute": 50}
